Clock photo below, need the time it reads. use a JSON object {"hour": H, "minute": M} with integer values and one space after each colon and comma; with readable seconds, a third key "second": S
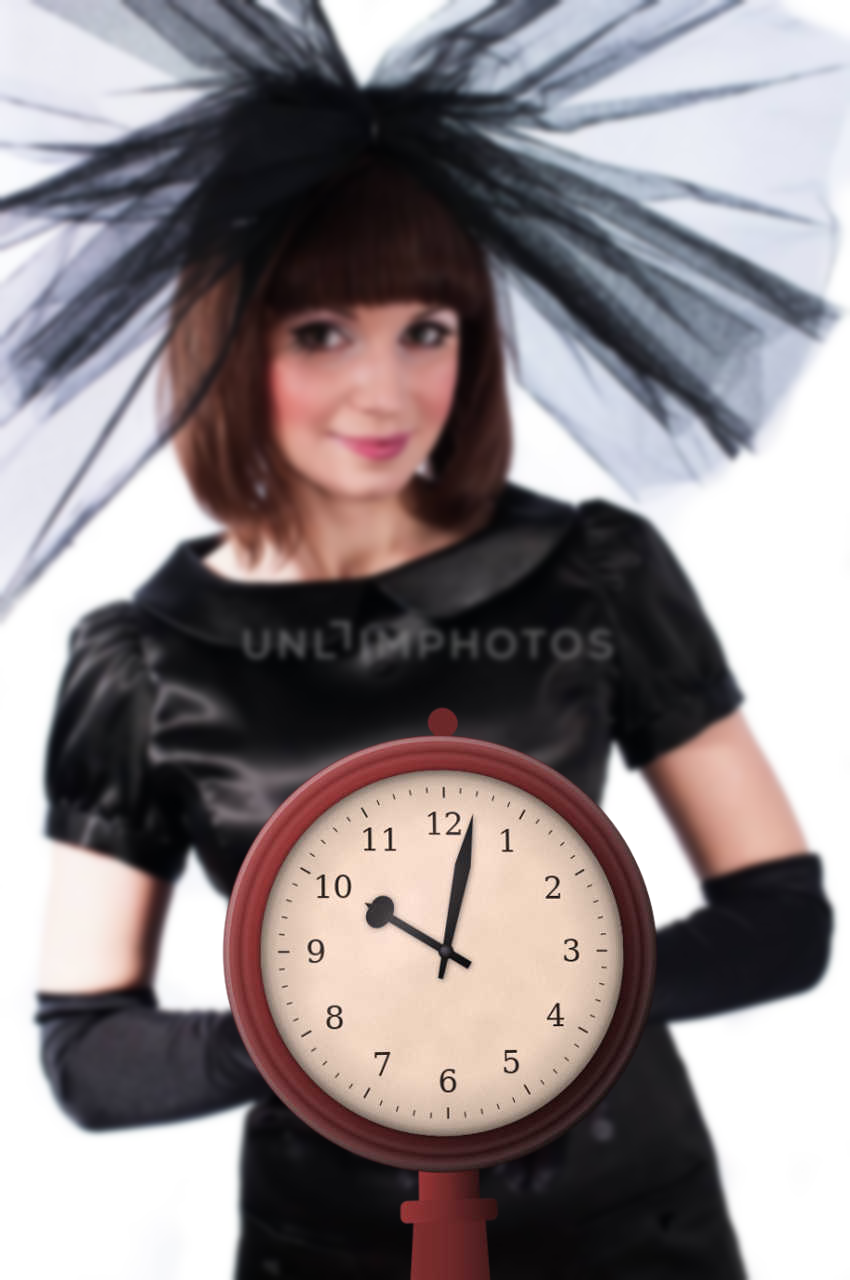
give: {"hour": 10, "minute": 2}
